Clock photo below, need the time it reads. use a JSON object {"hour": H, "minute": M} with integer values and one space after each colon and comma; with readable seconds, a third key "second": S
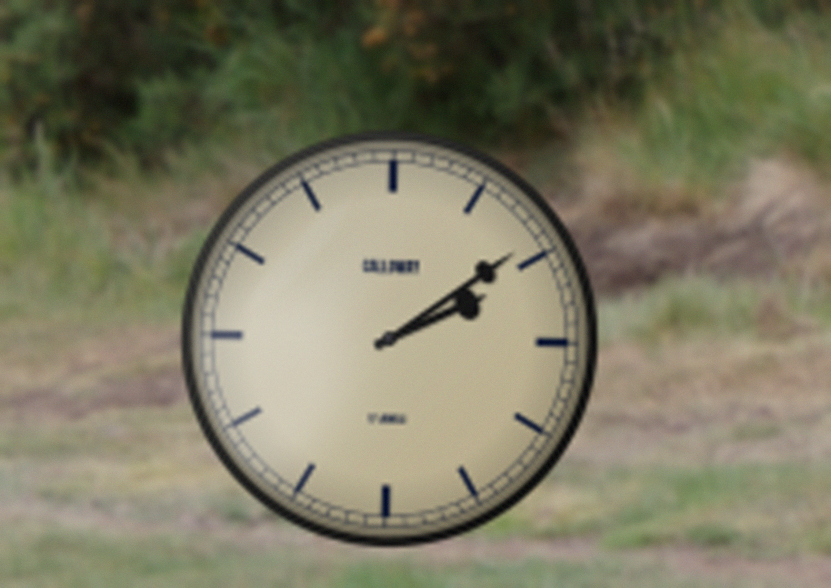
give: {"hour": 2, "minute": 9}
